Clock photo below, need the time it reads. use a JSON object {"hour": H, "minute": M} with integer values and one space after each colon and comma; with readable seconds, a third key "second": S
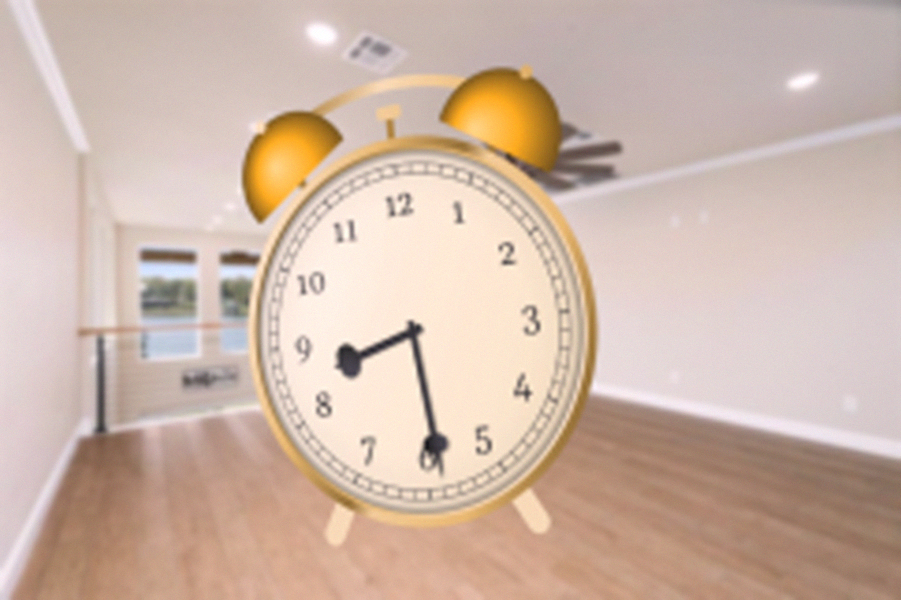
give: {"hour": 8, "minute": 29}
